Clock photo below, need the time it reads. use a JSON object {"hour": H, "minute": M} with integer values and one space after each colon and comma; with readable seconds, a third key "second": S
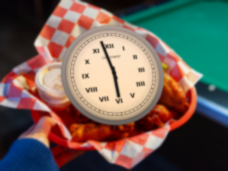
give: {"hour": 5, "minute": 58}
